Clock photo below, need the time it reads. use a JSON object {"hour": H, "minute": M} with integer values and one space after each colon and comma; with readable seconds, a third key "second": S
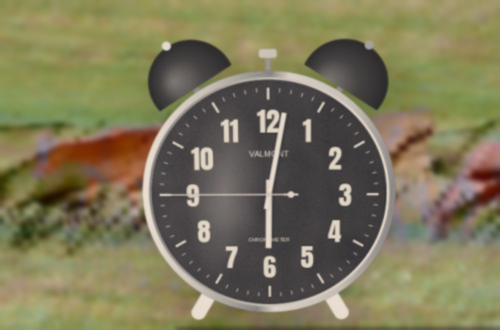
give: {"hour": 6, "minute": 1, "second": 45}
